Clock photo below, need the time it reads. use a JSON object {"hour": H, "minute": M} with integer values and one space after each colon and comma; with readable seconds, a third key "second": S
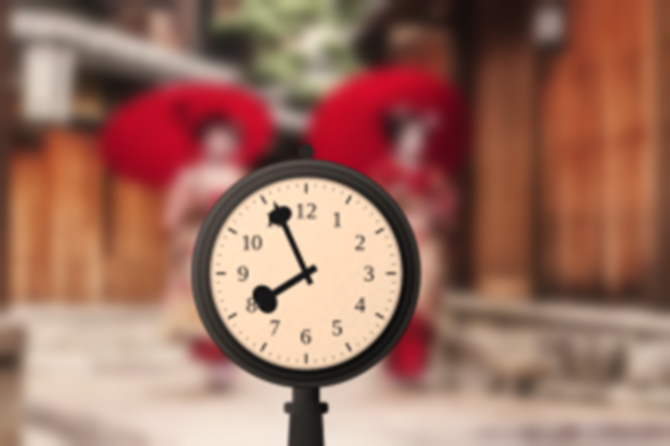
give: {"hour": 7, "minute": 56}
